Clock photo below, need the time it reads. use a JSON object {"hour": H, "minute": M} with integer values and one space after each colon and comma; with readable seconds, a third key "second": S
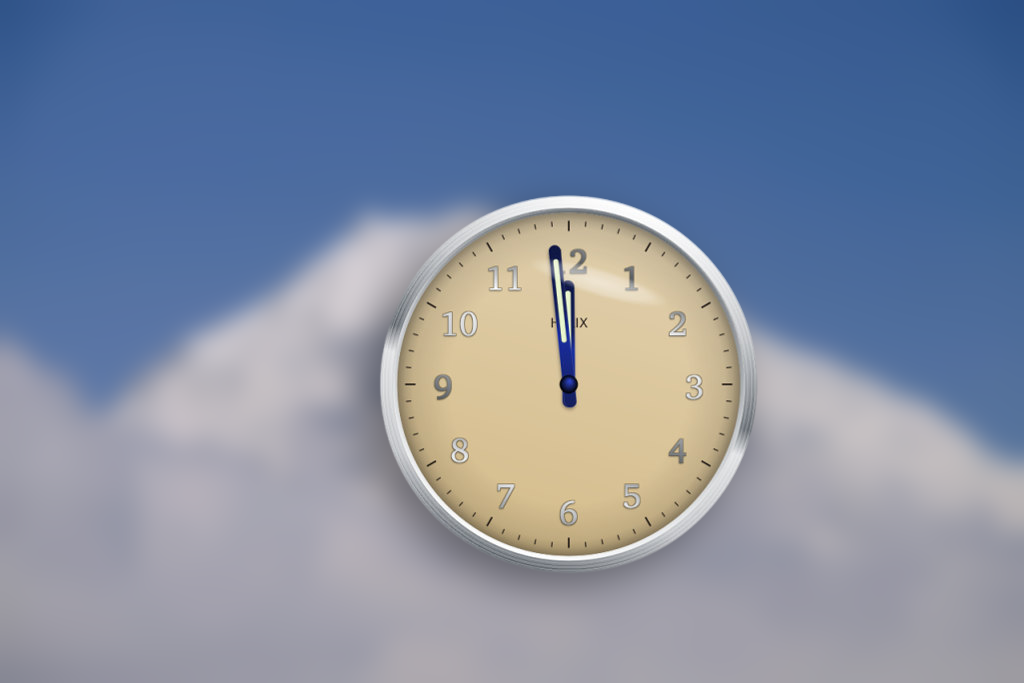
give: {"hour": 11, "minute": 59}
